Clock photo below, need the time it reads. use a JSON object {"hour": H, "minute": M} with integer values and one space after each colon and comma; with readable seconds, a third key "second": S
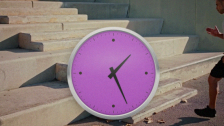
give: {"hour": 1, "minute": 26}
